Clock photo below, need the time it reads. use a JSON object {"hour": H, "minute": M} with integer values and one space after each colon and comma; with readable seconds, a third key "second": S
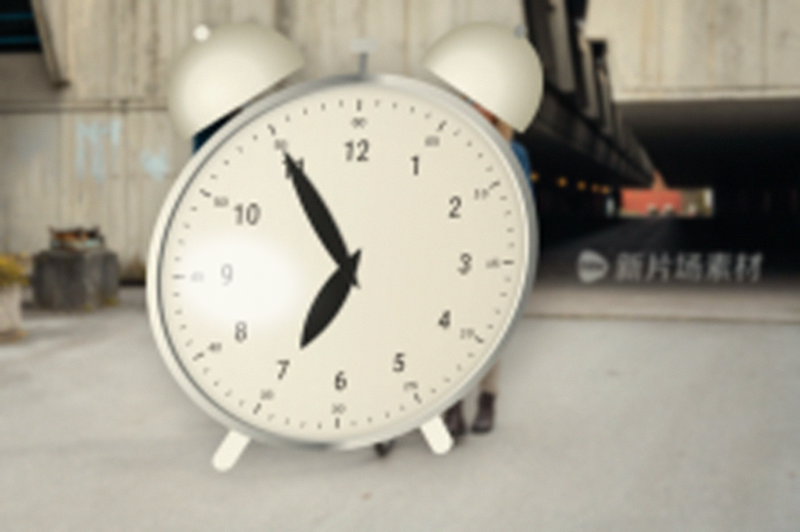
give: {"hour": 6, "minute": 55}
